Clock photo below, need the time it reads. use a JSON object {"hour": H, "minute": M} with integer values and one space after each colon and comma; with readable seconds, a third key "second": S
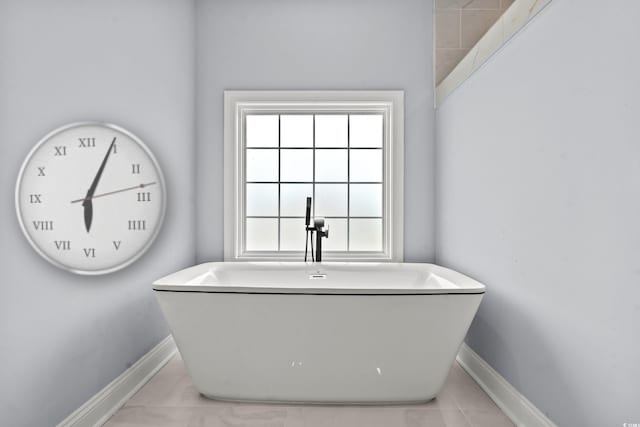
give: {"hour": 6, "minute": 4, "second": 13}
